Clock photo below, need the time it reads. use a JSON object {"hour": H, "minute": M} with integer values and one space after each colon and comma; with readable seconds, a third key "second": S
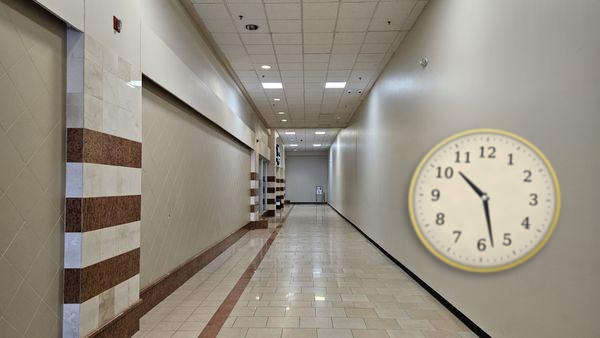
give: {"hour": 10, "minute": 28}
